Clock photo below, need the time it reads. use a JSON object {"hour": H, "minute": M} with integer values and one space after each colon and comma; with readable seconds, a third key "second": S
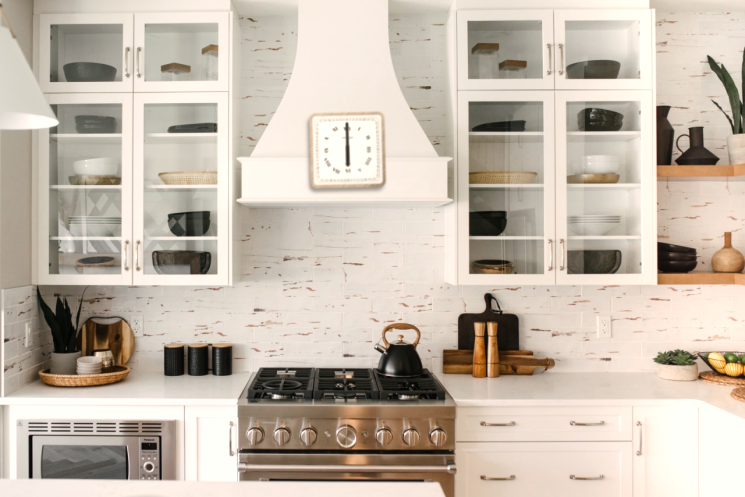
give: {"hour": 6, "minute": 0}
